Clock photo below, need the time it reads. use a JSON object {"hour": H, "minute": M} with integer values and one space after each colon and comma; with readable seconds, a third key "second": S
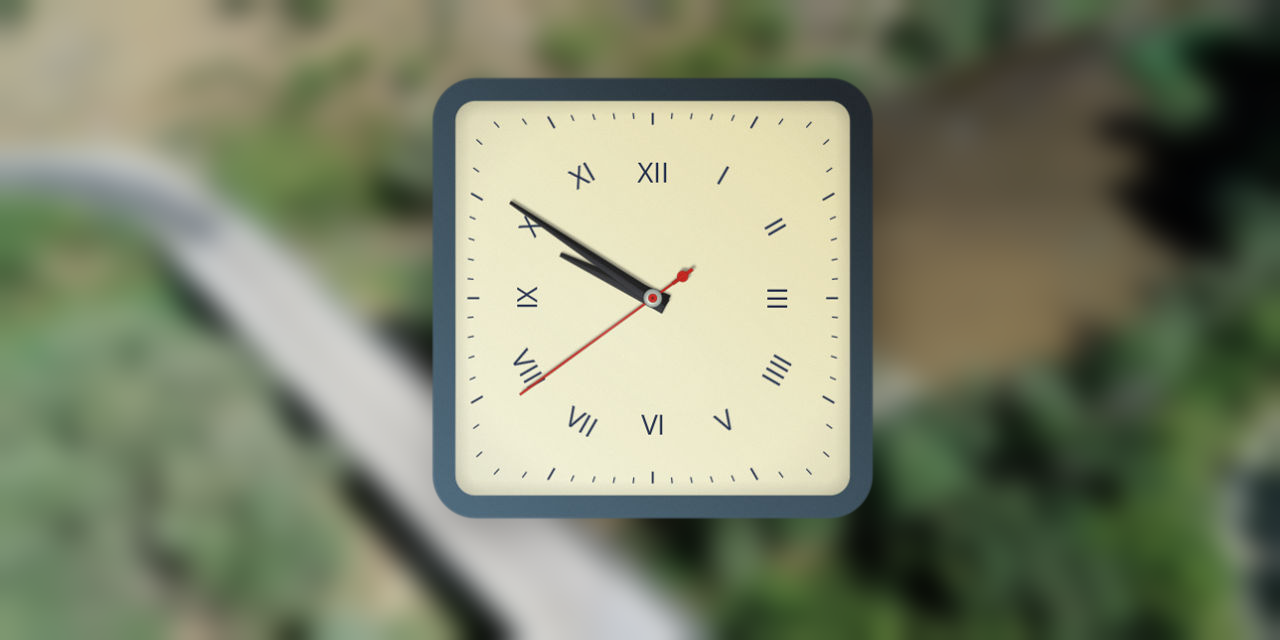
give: {"hour": 9, "minute": 50, "second": 39}
